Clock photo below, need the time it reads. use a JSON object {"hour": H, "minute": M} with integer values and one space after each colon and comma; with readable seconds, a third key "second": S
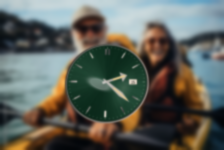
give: {"hour": 2, "minute": 22}
